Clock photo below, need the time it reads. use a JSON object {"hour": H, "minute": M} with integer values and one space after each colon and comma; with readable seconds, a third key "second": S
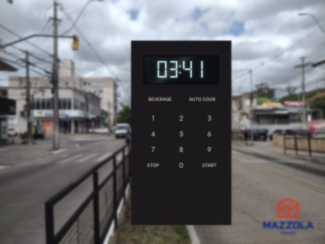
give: {"hour": 3, "minute": 41}
